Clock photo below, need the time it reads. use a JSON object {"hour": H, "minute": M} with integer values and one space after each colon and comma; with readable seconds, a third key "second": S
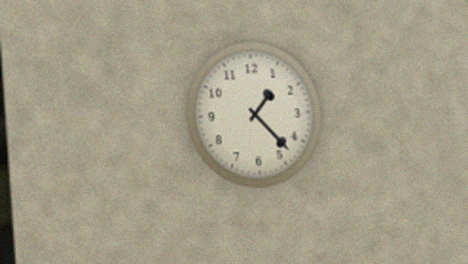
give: {"hour": 1, "minute": 23}
